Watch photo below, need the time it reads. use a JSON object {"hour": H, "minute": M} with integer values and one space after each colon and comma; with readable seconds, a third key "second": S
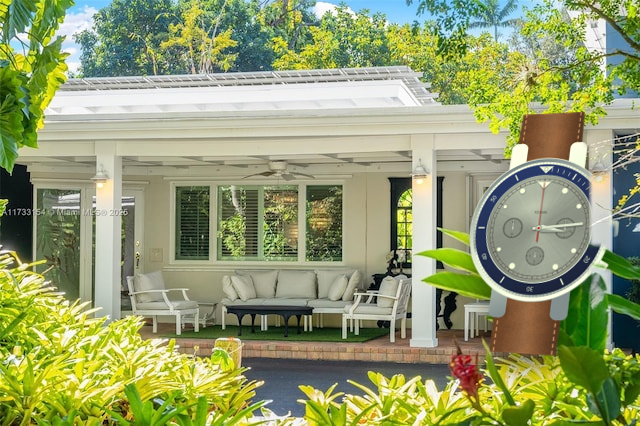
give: {"hour": 3, "minute": 14}
